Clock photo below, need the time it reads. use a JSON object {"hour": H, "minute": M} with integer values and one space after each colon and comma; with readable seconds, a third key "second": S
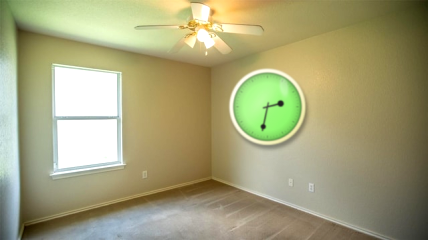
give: {"hour": 2, "minute": 32}
